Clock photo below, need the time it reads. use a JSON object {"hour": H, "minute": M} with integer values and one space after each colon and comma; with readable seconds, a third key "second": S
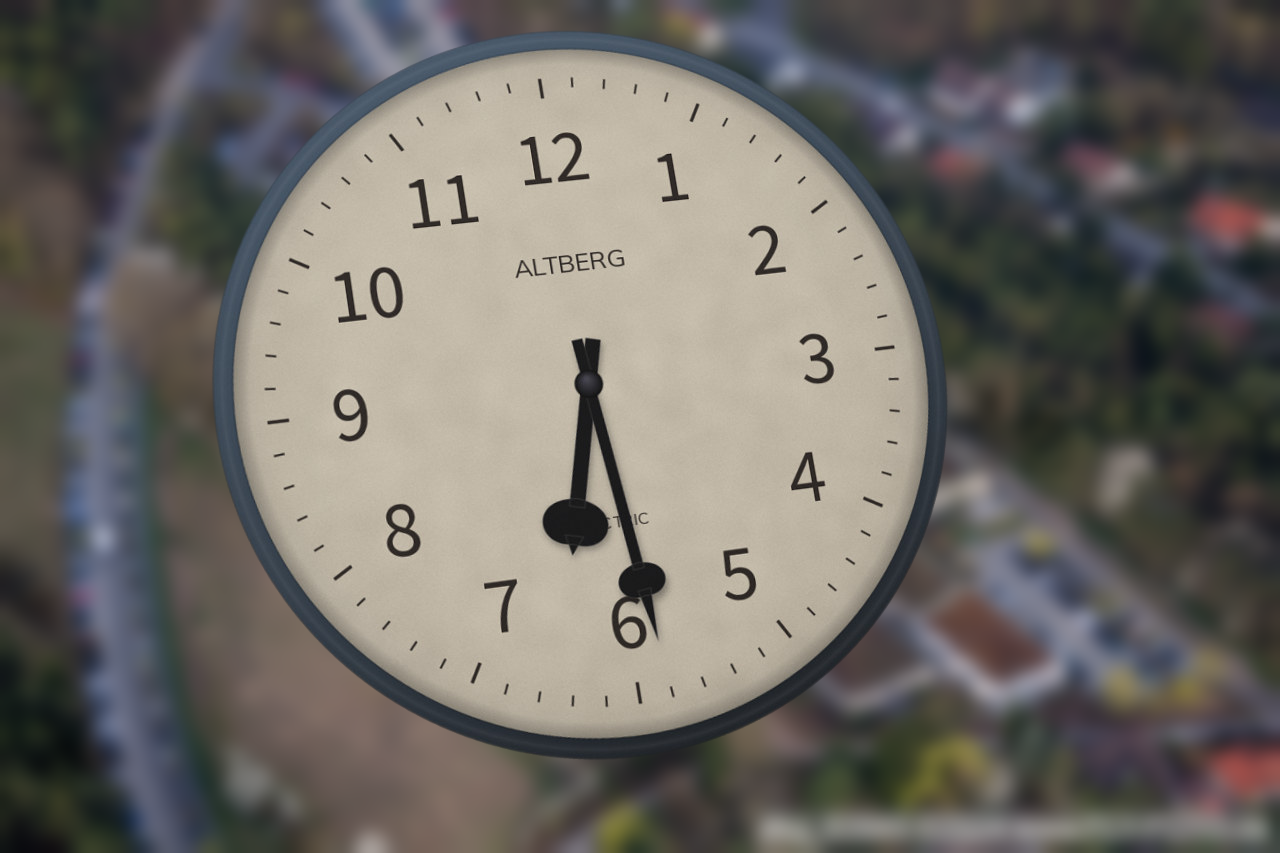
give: {"hour": 6, "minute": 29}
